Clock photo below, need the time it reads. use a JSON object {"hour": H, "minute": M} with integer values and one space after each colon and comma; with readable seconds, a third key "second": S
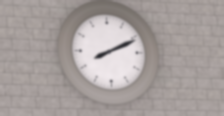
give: {"hour": 8, "minute": 11}
